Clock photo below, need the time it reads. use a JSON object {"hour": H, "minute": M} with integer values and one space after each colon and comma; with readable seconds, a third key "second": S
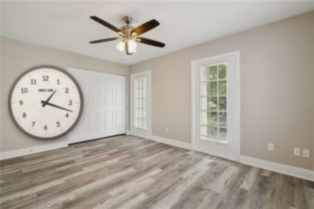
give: {"hour": 1, "minute": 18}
